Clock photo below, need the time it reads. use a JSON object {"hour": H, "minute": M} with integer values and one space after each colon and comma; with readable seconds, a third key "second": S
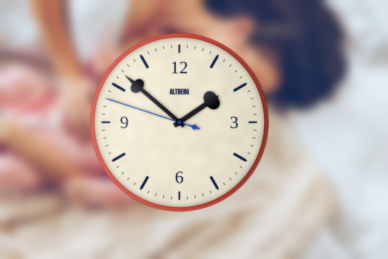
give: {"hour": 1, "minute": 51, "second": 48}
